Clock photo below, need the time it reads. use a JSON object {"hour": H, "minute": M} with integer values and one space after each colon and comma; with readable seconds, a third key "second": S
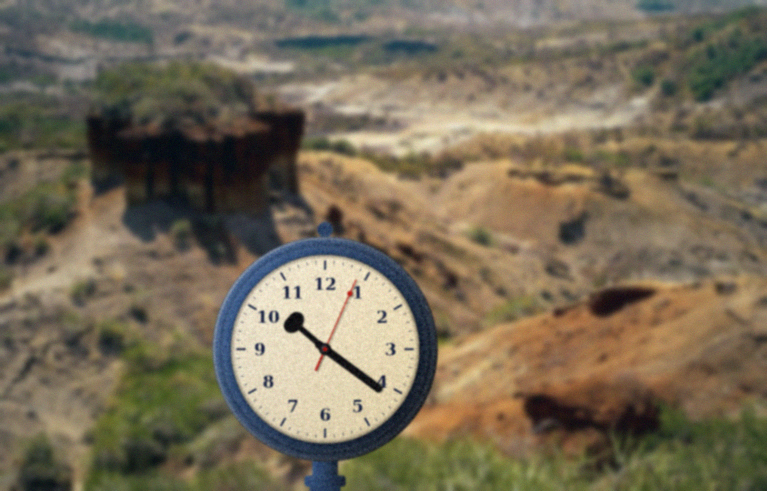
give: {"hour": 10, "minute": 21, "second": 4}
